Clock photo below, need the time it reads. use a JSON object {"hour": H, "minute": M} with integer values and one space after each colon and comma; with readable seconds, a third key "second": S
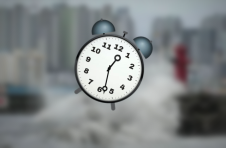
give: {"hour": 12, "minute": 28}
